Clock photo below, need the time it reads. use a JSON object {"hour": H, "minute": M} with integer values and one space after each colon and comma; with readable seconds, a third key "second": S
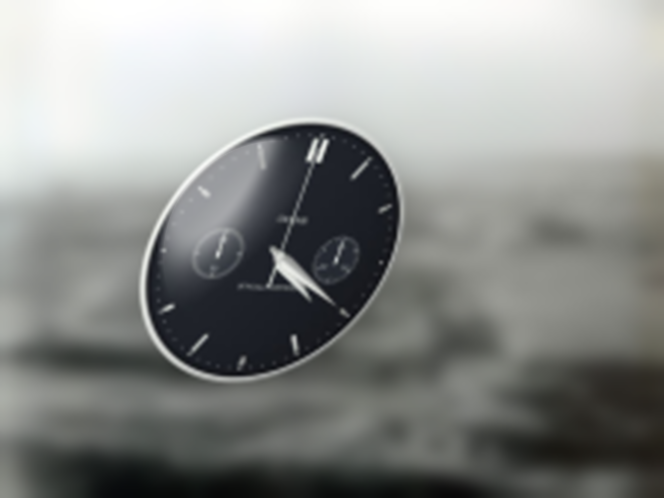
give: {"hour": 4, "minute": 20}
